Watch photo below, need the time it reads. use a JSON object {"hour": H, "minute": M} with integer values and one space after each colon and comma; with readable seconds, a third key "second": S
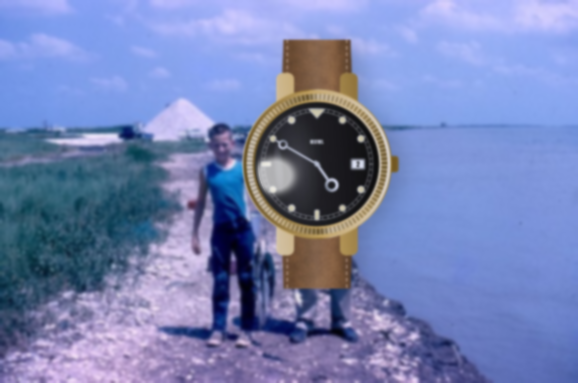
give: {"hour": 4, "minute": 50}
